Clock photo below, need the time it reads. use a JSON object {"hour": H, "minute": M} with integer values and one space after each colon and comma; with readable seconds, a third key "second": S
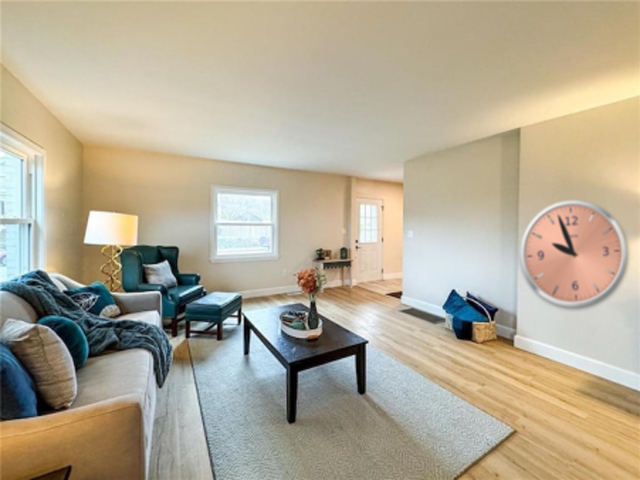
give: {"hour": 9, "minute": 57}
